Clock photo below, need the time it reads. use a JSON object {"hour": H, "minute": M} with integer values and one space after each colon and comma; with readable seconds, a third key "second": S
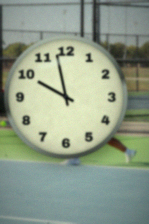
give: {"hour": 9, "minute": 58}
